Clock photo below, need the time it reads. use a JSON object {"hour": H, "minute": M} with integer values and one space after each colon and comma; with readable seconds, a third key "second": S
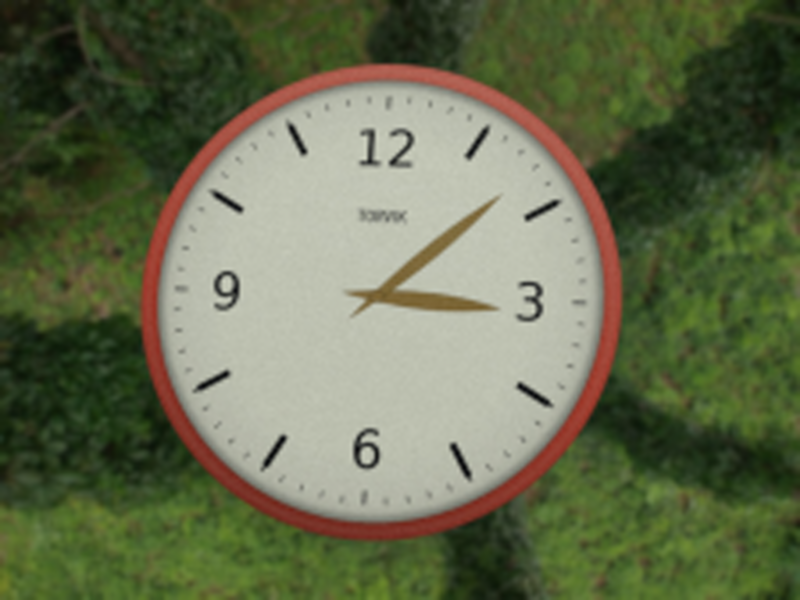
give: {"hour": 3, "minute": 8}
